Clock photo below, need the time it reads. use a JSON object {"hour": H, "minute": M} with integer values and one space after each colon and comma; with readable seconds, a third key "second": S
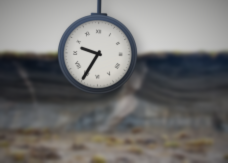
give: {"hour": 9, "minute": 35}
